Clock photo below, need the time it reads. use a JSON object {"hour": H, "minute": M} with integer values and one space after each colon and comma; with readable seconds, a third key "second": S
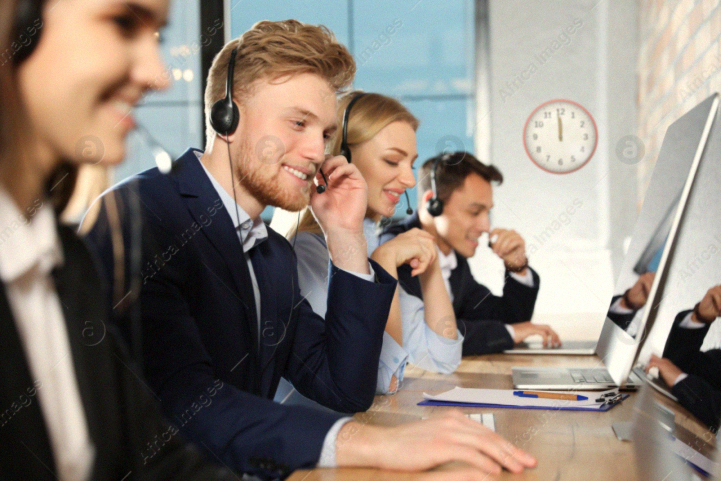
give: {"hour": 11, "minute": 59}
